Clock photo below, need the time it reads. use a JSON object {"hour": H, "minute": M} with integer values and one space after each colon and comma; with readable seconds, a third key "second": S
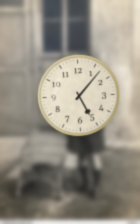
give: {"hour": 5, "minute": 7}
